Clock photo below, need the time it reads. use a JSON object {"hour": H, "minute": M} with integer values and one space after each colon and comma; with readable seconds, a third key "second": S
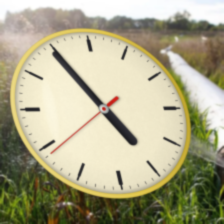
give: {"hour": 4, "minute": 54, "second": 39}
